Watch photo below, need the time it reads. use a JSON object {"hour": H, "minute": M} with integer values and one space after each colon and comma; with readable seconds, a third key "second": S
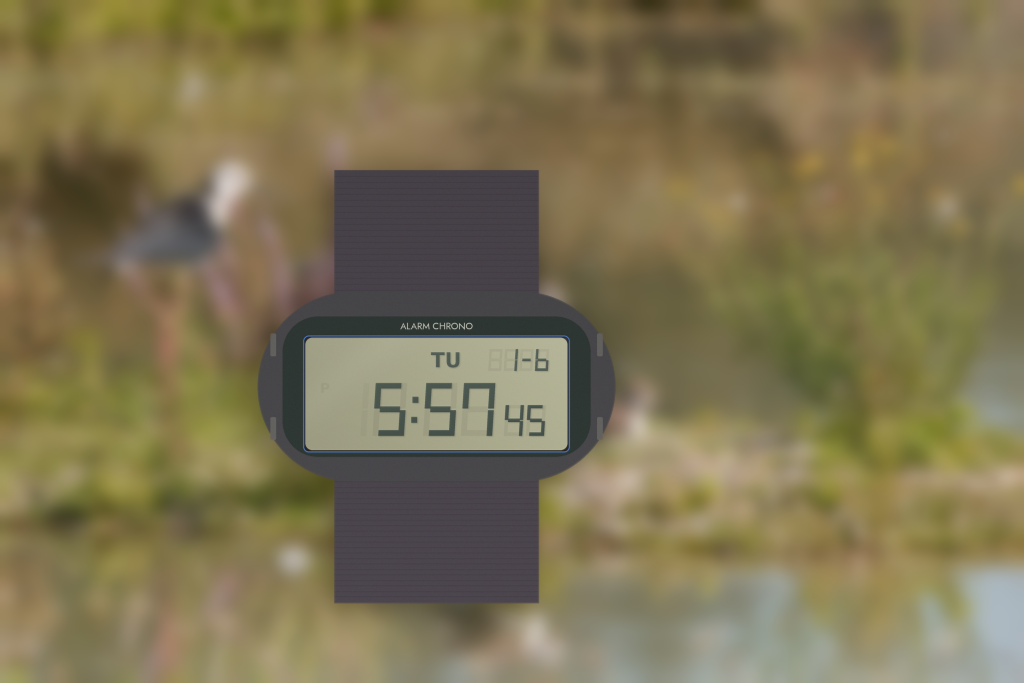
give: {"hour": 5, "minute": 57, "second": 45}
